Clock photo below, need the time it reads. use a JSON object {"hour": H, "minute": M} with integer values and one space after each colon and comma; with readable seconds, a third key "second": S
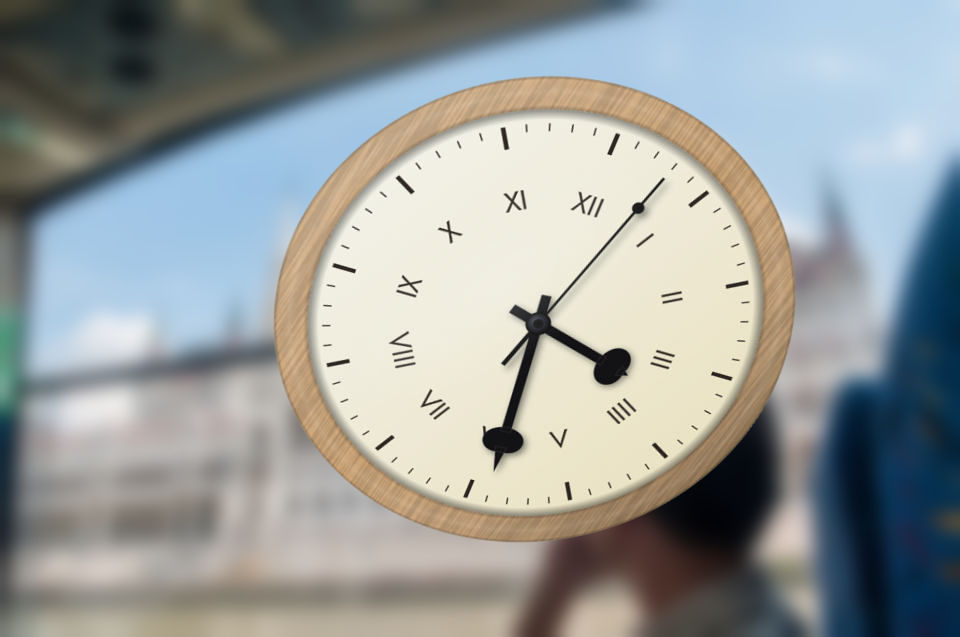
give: {"hour": 3, "minute": 29, "second": 3}
